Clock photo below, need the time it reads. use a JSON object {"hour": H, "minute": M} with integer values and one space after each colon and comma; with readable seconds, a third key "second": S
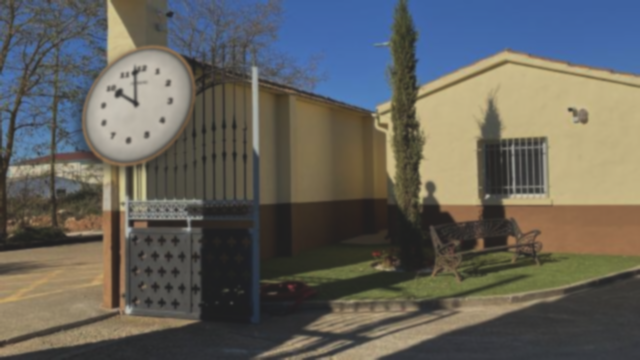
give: {"hour": 9, "minute": 58}
